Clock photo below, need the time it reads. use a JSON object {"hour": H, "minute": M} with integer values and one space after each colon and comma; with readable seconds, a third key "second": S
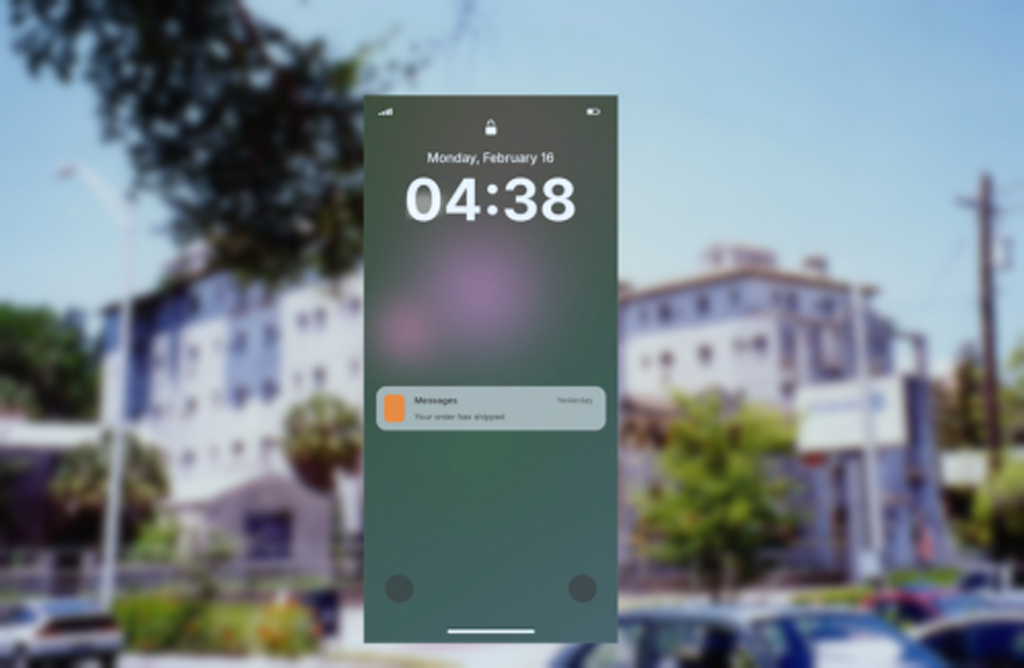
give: {"hour": 4, "minute": 38}
